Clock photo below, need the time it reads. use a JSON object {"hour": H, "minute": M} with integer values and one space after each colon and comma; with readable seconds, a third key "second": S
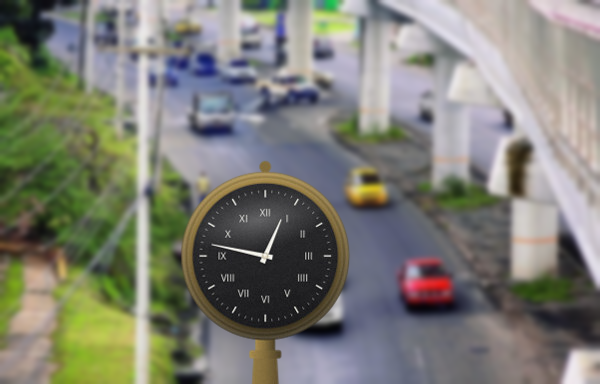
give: {"hour": 12, "minute": 47}
